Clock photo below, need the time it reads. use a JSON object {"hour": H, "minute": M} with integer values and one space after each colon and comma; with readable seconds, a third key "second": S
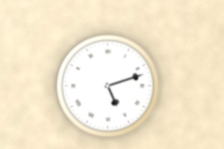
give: {"hour": 5, "minute": 12}
